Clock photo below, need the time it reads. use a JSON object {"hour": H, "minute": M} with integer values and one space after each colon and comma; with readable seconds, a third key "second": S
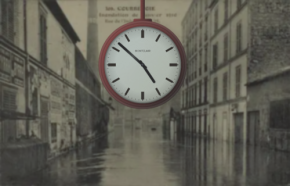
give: {"hour": 4, "minute": 52}
